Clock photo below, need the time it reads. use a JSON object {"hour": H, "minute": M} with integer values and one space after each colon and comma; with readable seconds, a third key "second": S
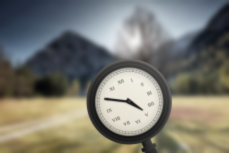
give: {"hour": 4, "minute": 50}
